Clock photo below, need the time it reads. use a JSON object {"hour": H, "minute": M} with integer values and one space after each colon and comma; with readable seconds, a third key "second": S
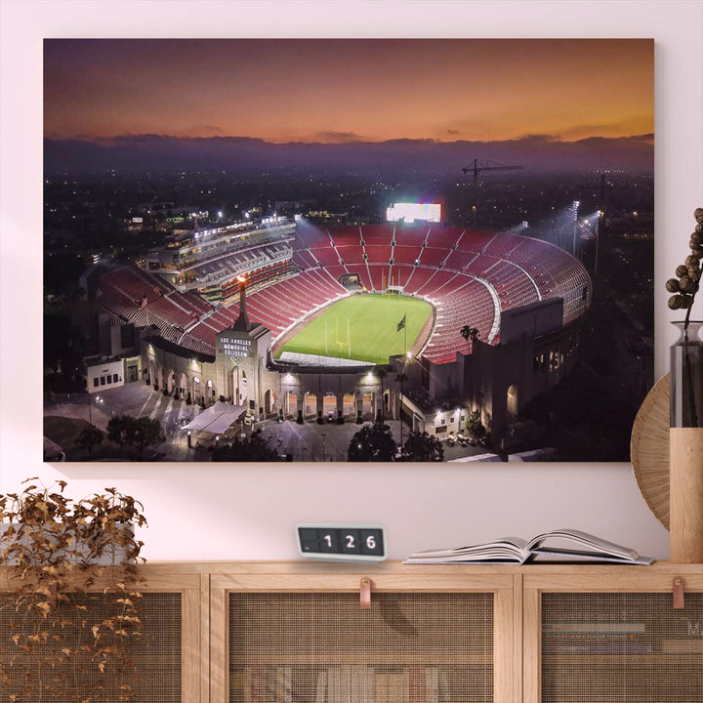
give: {"hour": 1, "minute": 26}
